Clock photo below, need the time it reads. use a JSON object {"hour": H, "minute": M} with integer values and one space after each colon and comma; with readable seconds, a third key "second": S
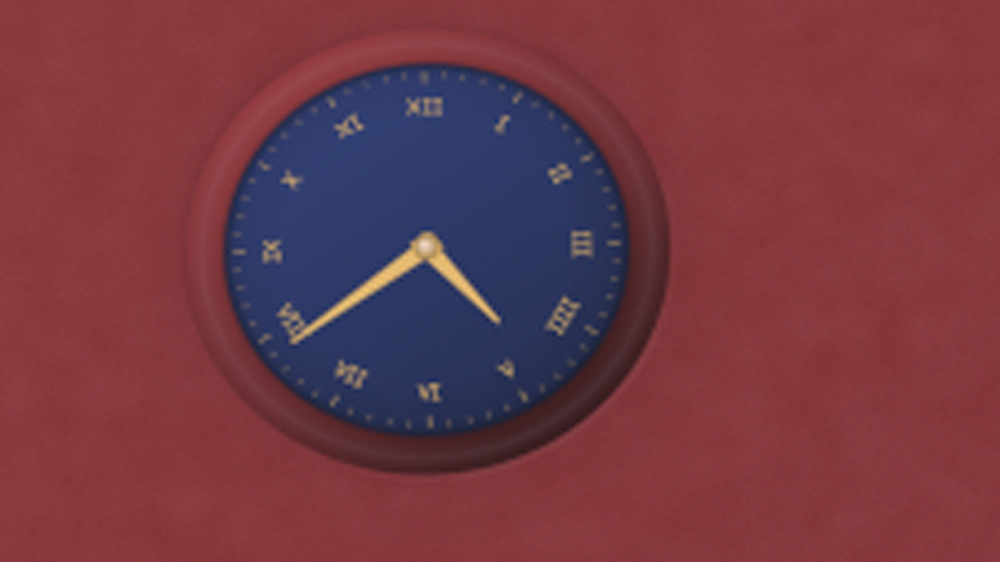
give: {"hour": 4, "minute": 39}
